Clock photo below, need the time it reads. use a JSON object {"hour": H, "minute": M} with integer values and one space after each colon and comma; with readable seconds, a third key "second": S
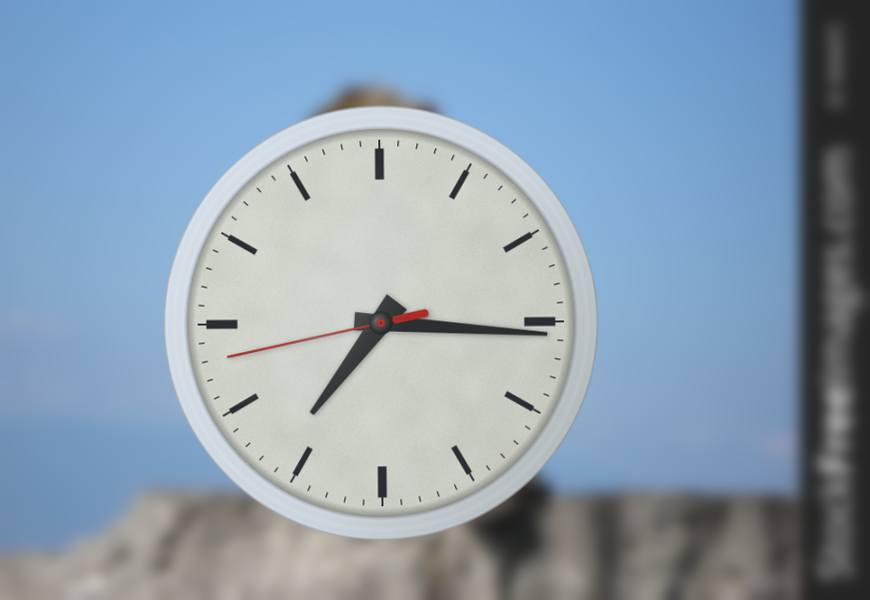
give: {"hour": 7, "minute": 15, "second": 43}
